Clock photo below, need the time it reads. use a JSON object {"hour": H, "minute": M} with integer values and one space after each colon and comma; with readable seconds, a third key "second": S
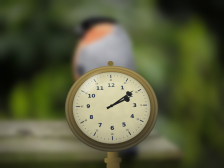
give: {"hour": 2, "minute": 9}
